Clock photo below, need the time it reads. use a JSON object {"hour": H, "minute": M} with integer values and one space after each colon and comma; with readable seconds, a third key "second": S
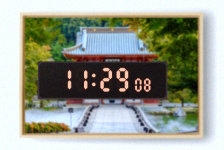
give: {"hour": 11, "minute": 29, "second": 8}
